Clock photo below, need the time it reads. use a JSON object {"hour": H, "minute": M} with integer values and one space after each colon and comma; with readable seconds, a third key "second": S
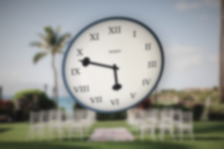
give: {"hour": 5, "minute": 48}
